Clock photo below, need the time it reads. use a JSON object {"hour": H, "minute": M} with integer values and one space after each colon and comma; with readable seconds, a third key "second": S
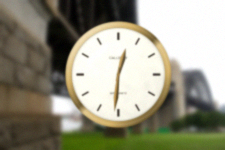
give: {"hour": 12, "minute": 31}
